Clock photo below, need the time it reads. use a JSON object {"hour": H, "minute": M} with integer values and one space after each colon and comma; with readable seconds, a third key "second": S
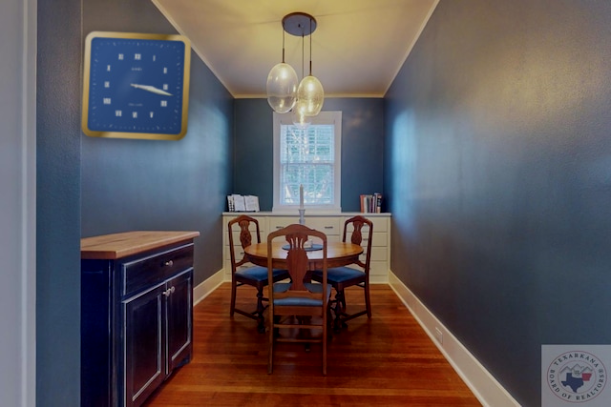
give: {"hour": 3, "minute": 17}
